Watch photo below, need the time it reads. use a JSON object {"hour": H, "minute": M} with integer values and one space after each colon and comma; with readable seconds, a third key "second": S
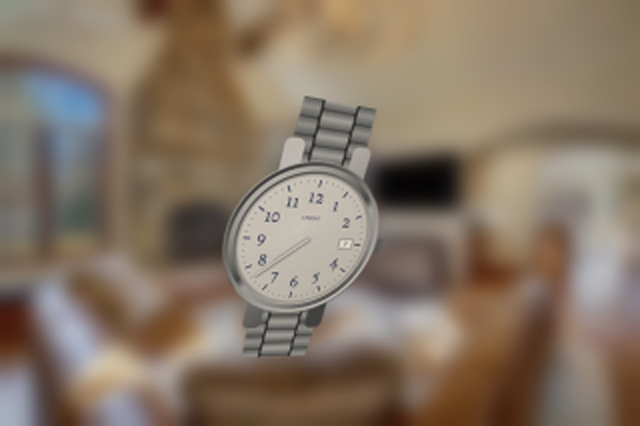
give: {"hour": 7, "minute": 38}
